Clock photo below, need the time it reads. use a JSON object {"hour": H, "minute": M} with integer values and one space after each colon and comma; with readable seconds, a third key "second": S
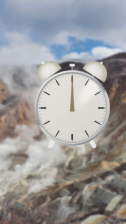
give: {"hour": 12, "minute": 0}
